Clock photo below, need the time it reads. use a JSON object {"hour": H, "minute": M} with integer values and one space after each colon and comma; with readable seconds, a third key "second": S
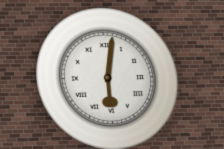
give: {"hour": 6, "minute": 2}
